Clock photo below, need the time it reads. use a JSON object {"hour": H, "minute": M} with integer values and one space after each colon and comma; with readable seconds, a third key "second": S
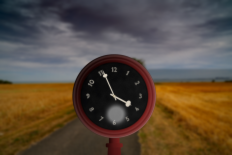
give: {"hour": 3, "minute": 56}
